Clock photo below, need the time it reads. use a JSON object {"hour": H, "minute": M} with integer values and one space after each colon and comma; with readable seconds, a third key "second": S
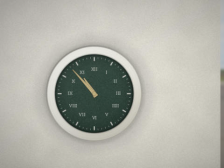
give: {"hour": 10, "minute": 53}
